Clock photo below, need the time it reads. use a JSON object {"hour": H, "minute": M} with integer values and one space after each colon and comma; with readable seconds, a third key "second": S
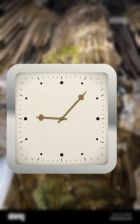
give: {"hour": 9, "minute": 7}
